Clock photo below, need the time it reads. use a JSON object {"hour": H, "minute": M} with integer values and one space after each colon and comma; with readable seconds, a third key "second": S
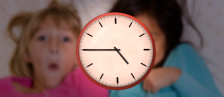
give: {"hour": 4, "minute": 45}
